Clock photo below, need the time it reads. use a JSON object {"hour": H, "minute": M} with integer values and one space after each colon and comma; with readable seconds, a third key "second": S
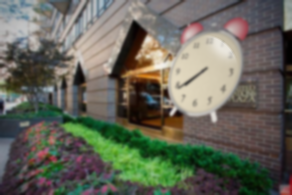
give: {"hour": 7, "minute": 39}
